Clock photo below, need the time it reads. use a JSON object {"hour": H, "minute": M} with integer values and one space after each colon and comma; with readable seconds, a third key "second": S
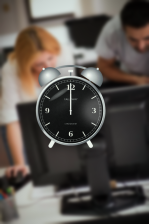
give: {"hour": 12, "minute": 0}
